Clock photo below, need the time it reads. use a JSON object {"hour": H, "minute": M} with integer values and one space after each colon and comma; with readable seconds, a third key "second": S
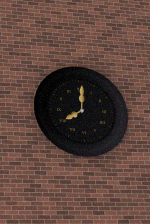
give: {"hour": 8, "minute": 1}
